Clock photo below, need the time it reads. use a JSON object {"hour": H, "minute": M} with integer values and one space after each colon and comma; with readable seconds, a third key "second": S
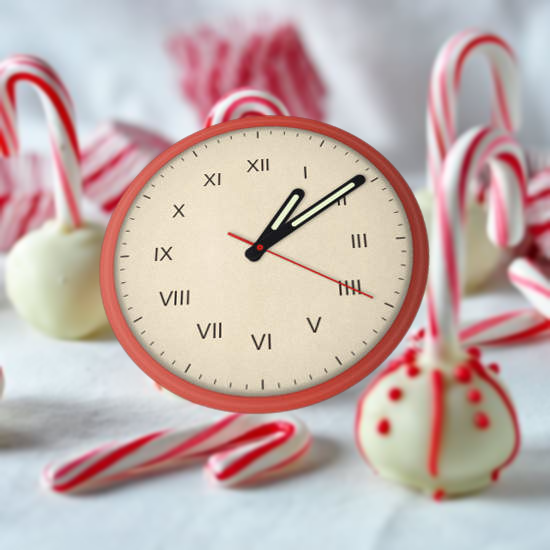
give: {"hour": 1, "minute": 9, "second": 20}
